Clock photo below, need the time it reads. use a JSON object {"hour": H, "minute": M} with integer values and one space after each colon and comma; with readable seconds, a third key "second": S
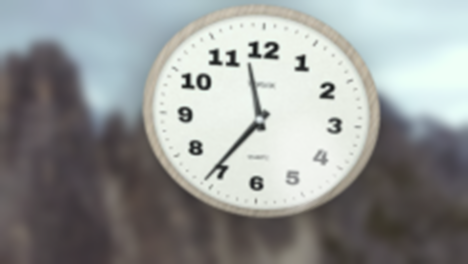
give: {"hour": 11, "minute": 36}
